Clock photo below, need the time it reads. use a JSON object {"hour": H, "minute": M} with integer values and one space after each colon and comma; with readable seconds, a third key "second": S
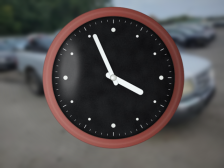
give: {"hour": 3, "minute": 56}
